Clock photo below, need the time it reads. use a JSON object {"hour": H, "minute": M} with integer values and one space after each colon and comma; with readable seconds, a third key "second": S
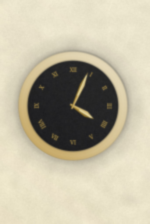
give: {"hour": 4, "minute": 4}
